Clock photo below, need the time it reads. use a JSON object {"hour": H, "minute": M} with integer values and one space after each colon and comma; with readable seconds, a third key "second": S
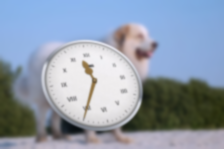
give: {"hour": 11, "minute": 35}
